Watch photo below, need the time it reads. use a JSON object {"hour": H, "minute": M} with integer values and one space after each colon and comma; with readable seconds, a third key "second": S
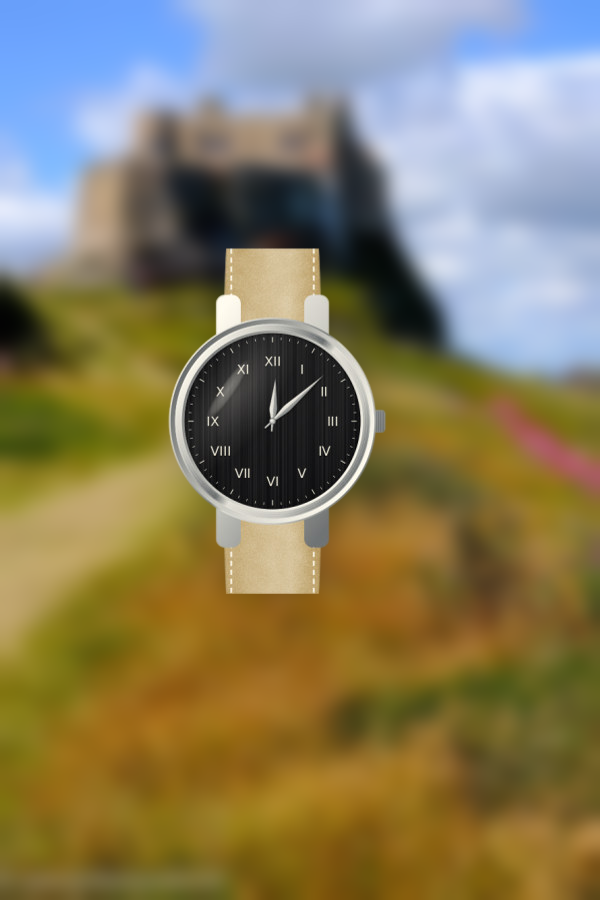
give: {"hour": 12, "minute": 8}
